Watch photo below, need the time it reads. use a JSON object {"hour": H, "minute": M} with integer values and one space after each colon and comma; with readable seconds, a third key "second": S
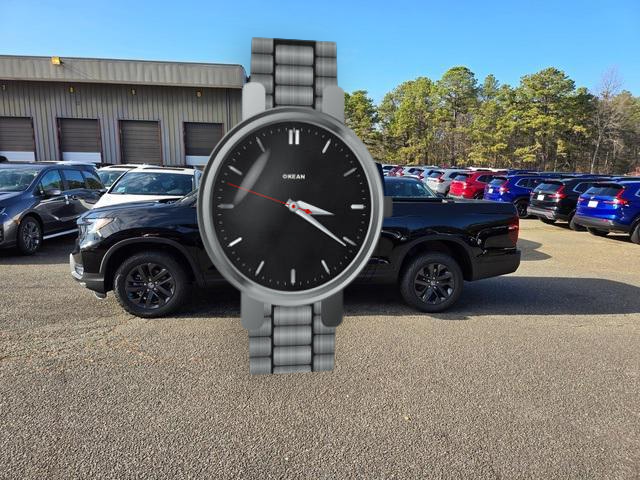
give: {"hour": 3, "minute": 20, "second": 48}
